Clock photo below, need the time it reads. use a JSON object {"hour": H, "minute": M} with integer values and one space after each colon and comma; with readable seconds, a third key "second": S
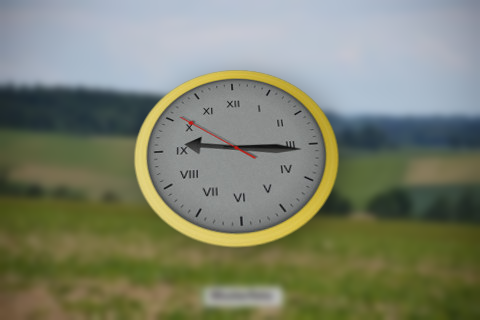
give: {"hour": 9, "minute": 15, "second": 51}
